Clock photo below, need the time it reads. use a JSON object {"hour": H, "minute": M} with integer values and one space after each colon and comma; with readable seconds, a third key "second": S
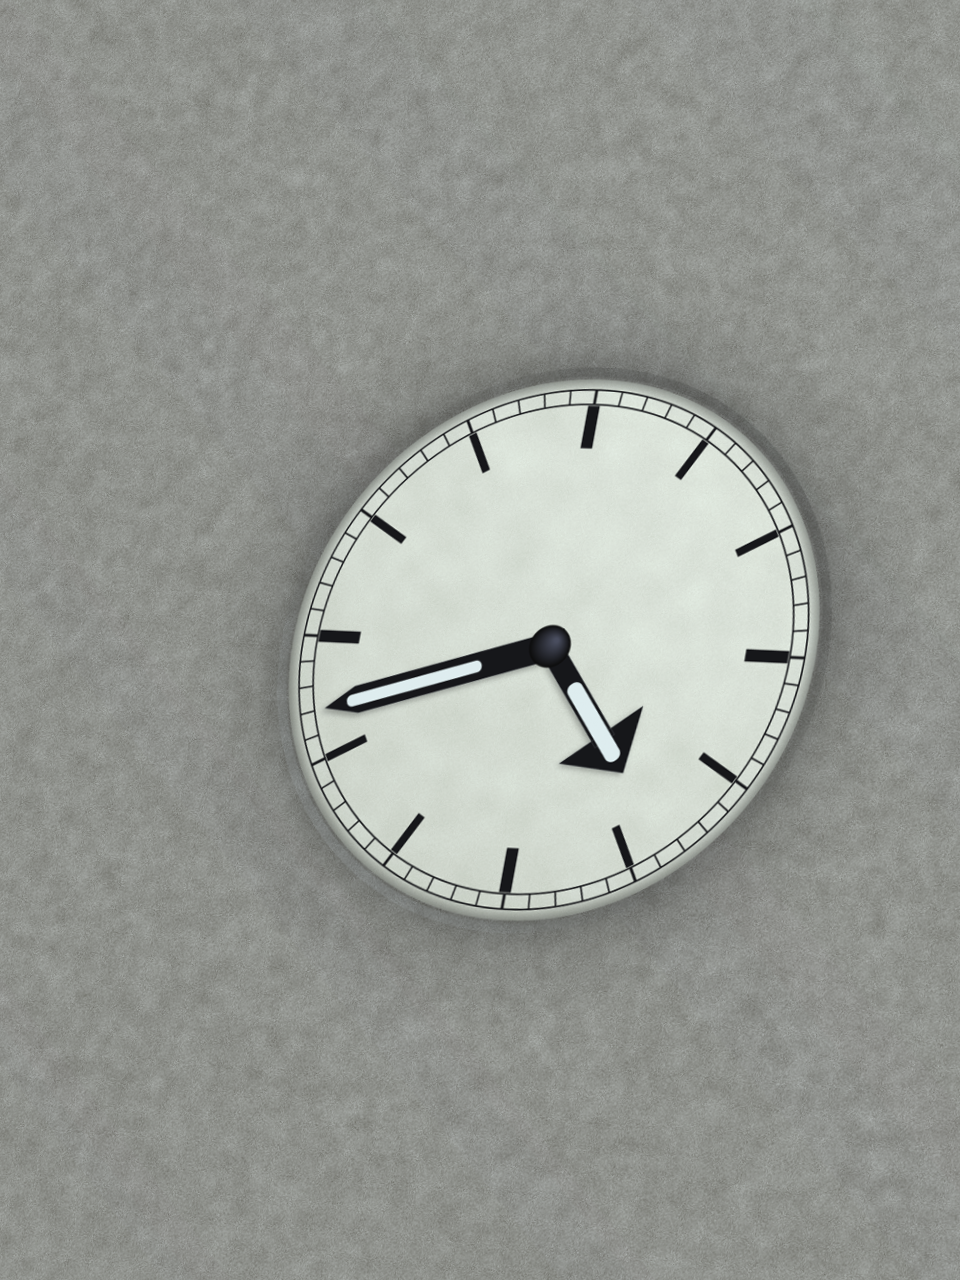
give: {"hour": 4, "minute": 42}
